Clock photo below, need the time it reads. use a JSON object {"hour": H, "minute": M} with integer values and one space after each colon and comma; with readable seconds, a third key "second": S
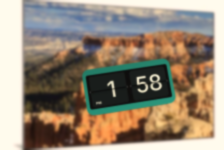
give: {"hour": 1, "minute": 58}
